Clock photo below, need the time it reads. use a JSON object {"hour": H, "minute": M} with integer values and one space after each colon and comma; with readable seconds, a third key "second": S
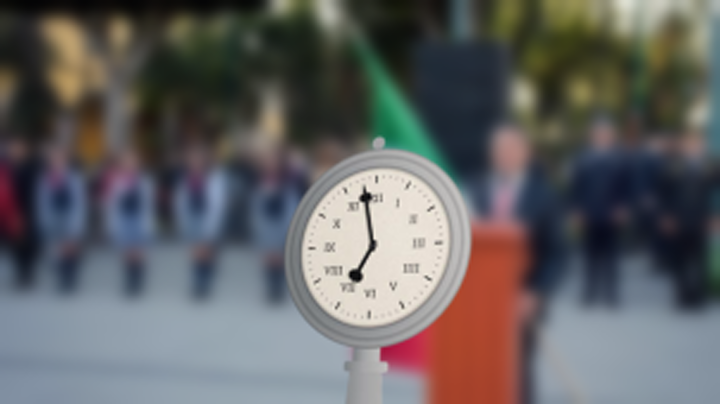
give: {"hour": 6, "minute": 58}
